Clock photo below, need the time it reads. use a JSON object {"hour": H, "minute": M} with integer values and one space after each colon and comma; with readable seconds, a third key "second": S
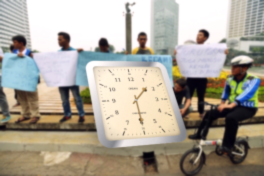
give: {"hour": 1, "minute": 30}
